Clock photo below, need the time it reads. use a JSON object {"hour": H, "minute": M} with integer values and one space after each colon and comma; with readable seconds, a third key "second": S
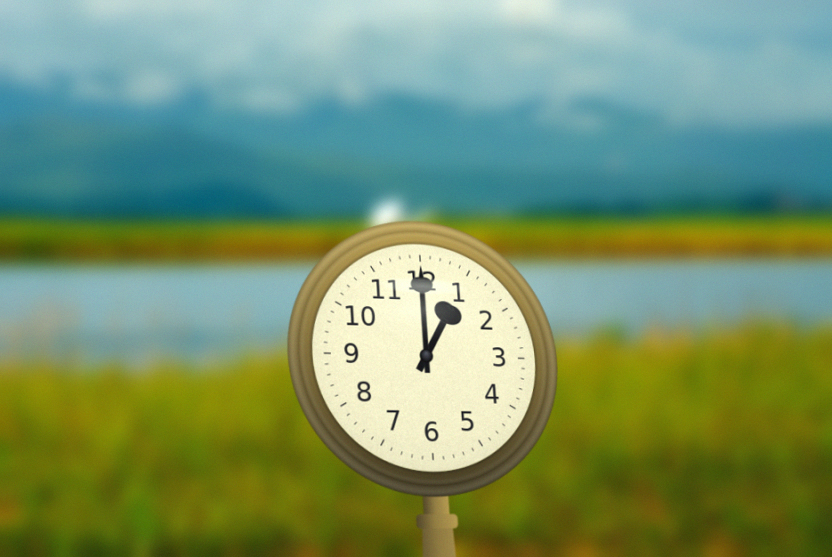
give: {"hour": 1, "minute": 0}
